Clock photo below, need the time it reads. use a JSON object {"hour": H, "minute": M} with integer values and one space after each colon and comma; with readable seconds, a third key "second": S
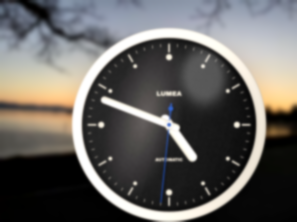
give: {"hour": 4, "minute": 48, "second": 31}
